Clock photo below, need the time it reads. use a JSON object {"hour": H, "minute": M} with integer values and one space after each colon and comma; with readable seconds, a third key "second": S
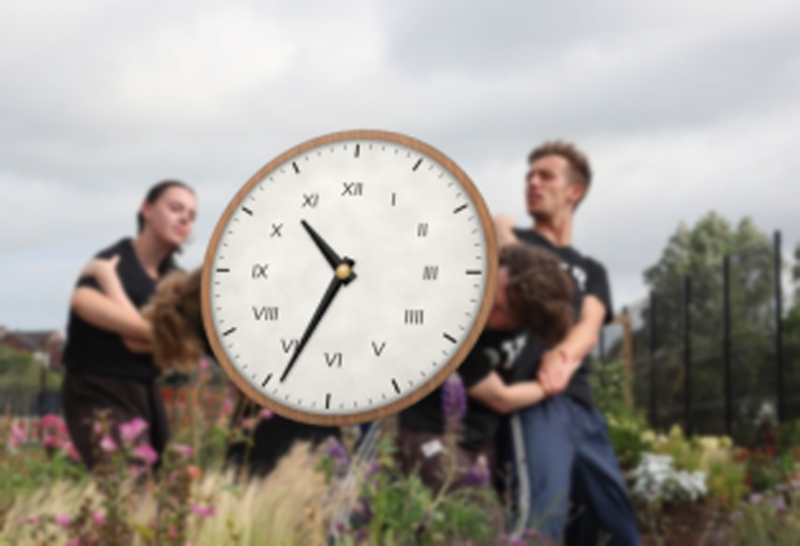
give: {"hour": 10, "minute": 34}
